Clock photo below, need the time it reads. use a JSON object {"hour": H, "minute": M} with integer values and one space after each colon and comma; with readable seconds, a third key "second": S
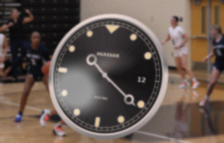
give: {"hour": 10, "minute": 21}
